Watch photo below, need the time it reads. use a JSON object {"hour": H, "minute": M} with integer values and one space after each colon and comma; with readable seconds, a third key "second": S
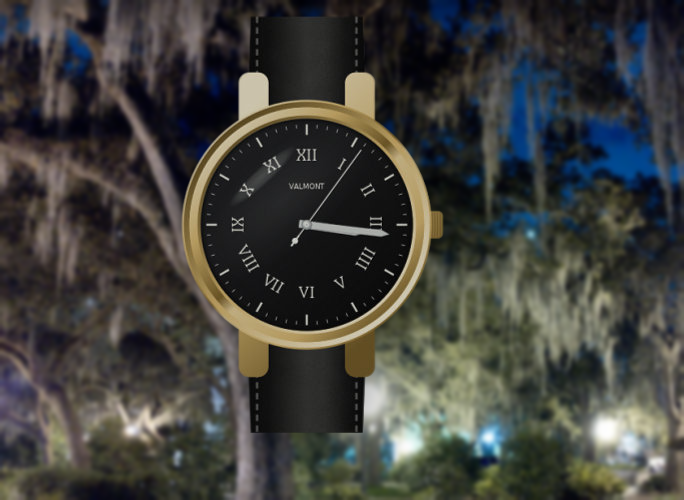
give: {"hour": 3, "minute": 16, "second": 6}
